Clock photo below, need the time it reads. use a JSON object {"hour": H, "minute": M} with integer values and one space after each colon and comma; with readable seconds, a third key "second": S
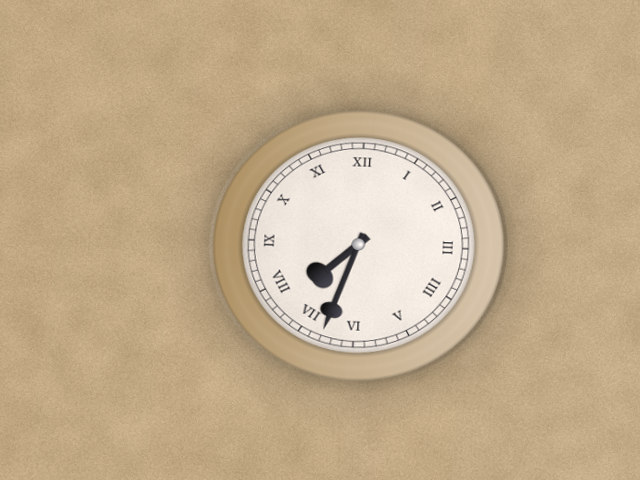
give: {"hour": 7, "minute": 33}
